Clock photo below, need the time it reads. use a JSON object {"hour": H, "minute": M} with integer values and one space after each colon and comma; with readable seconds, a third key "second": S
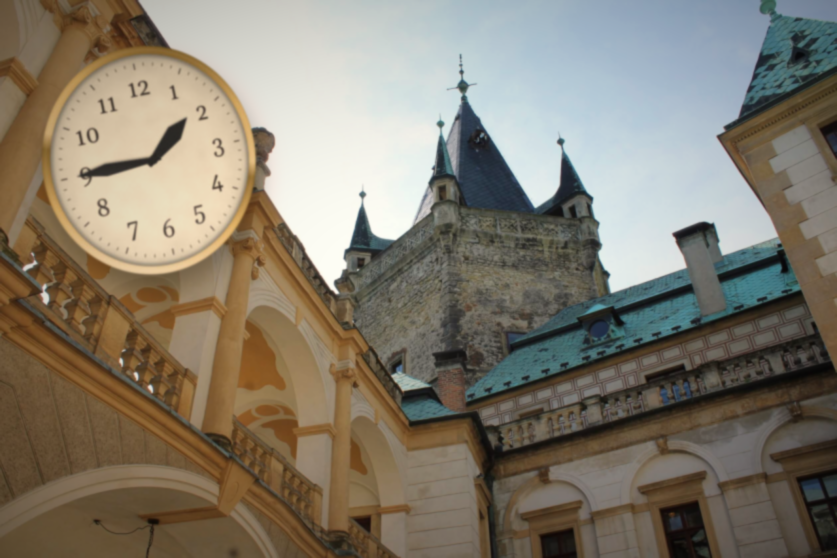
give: {"hour": 1, "minute": 45}
